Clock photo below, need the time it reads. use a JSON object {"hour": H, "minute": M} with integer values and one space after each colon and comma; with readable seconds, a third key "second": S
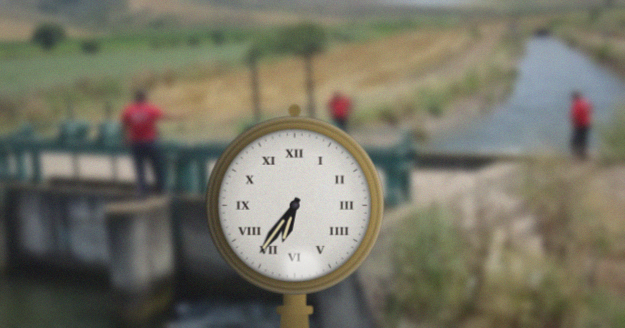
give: {"hour": 6, "minute": 36}
